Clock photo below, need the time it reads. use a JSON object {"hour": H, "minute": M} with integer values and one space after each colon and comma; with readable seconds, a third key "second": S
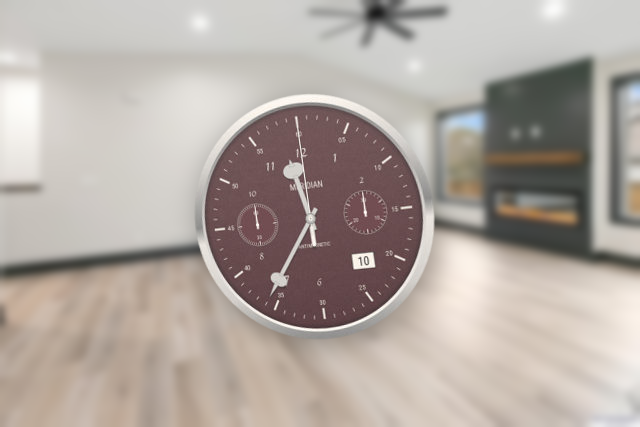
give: {"hour": 11, "minute": 36}
